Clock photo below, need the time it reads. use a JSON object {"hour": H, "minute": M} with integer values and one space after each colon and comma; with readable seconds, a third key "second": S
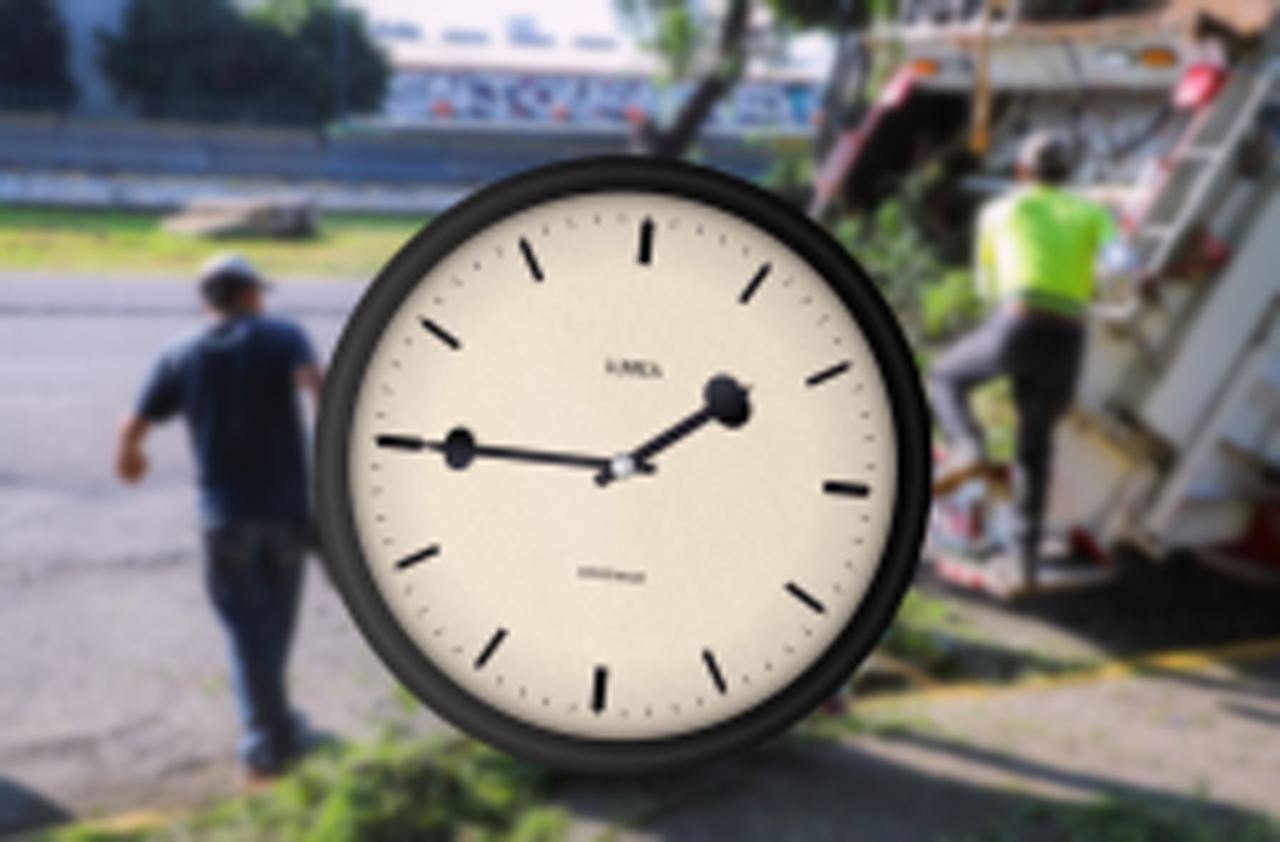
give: {"hour": 1, "minute": 45}
